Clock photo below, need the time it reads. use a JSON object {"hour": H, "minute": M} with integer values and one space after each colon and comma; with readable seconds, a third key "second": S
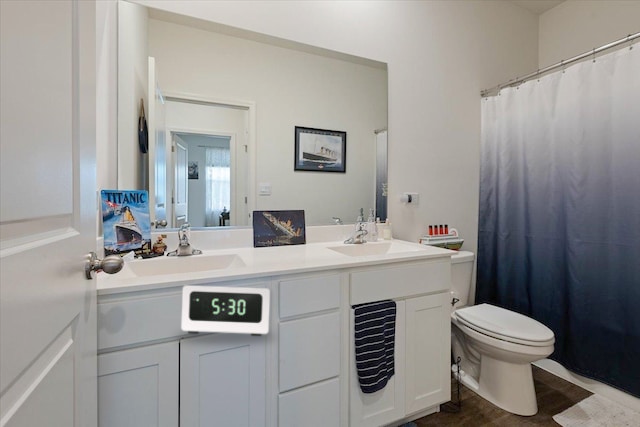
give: {"hour": 5, "minute": 30}
